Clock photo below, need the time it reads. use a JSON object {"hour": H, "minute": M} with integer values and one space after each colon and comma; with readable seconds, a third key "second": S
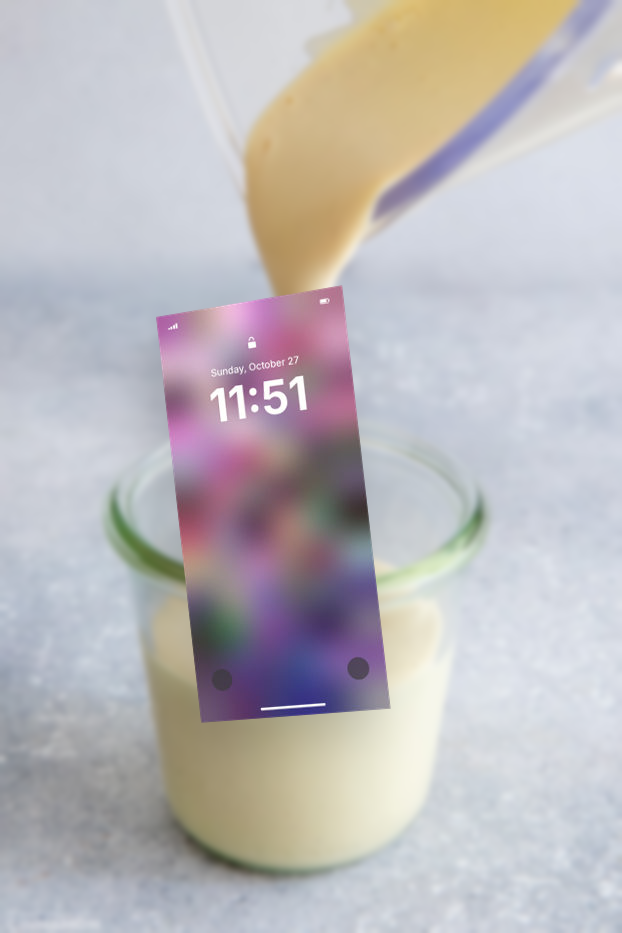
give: {"hour": 11, "minute": 51}
